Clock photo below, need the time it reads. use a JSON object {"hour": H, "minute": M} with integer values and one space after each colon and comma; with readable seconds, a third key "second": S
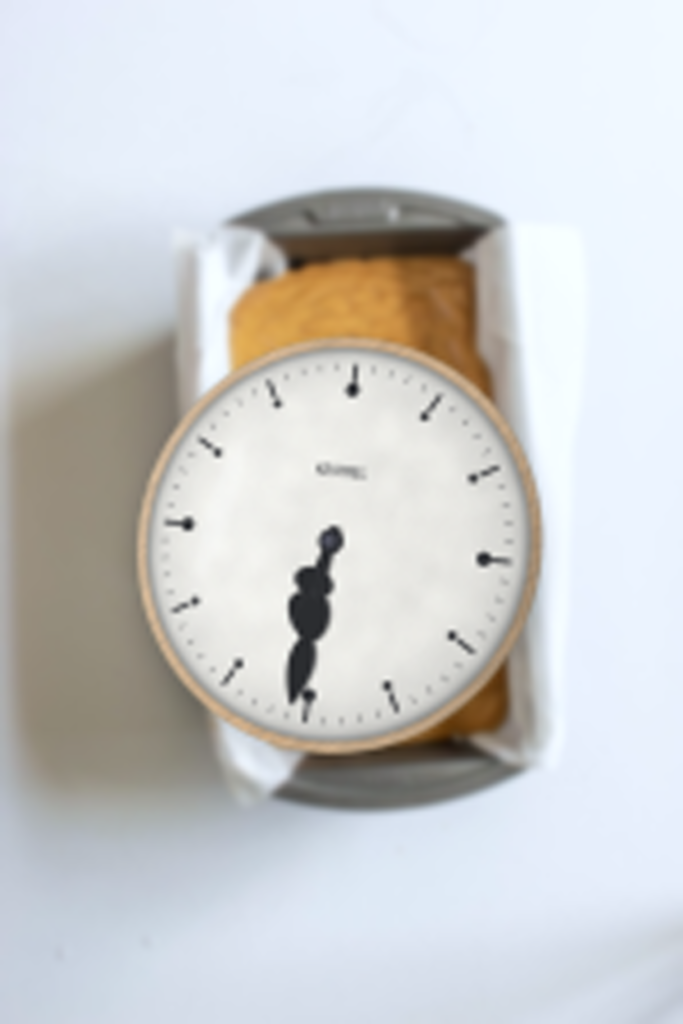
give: {"hour": 6, "minute": 31}
